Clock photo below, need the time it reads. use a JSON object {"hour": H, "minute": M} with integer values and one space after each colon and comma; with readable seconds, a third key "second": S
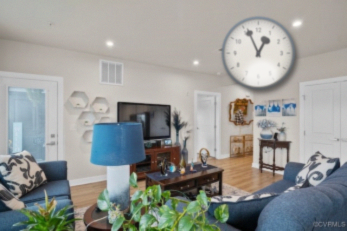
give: {"hour": 12, "minute": 56}
